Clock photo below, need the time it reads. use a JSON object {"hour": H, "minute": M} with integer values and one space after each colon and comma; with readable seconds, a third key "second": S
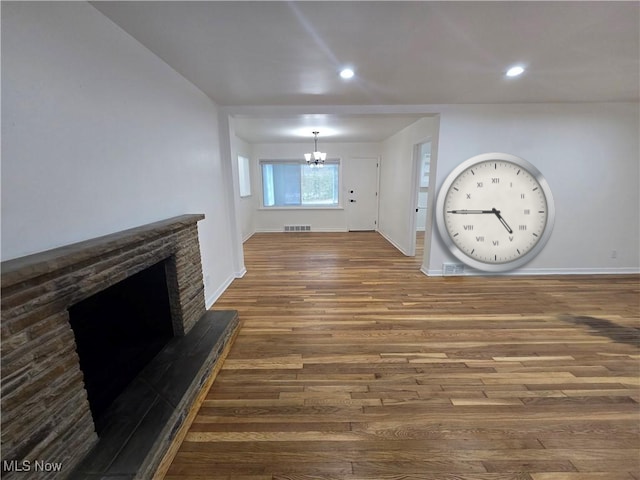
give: {"hour": 4, "minute": 45}
